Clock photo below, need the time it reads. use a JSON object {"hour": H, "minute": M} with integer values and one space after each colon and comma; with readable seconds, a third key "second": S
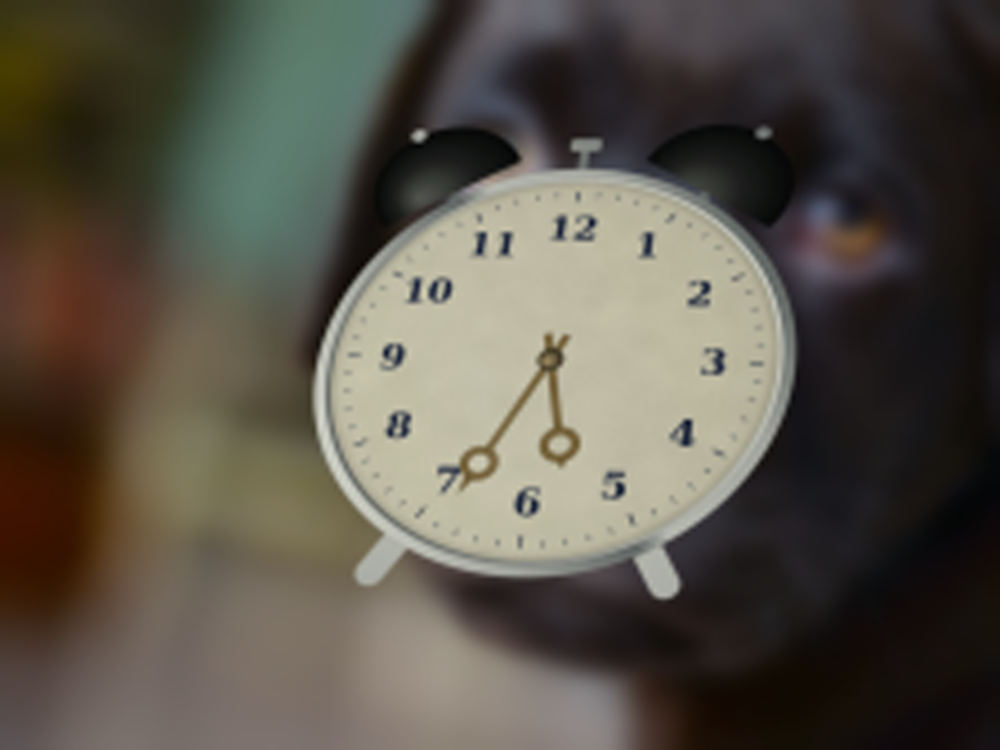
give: {"hour": 5, "minute": 34}
